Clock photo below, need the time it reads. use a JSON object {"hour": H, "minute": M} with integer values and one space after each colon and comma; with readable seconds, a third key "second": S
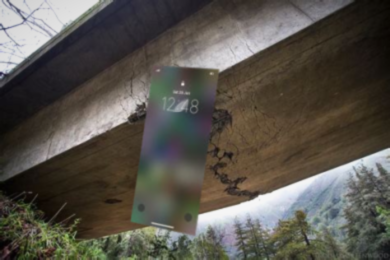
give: {"hour": 12, "minute": 48}
